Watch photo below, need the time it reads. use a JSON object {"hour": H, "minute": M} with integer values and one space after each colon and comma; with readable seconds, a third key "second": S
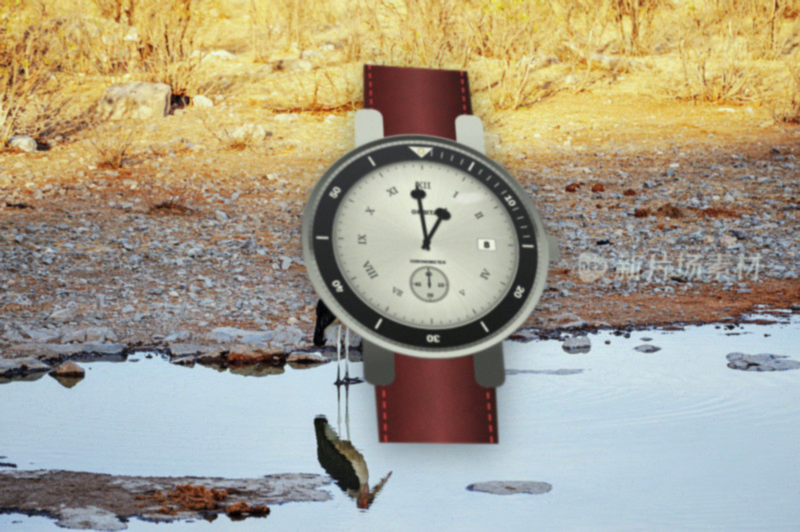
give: {"hour": 12, "minute": 59}
